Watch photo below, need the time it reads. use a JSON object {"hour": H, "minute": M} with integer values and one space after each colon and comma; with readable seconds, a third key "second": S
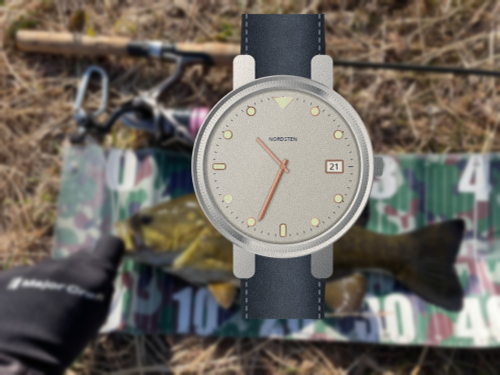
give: {"hour": 10, "minute": 34}
